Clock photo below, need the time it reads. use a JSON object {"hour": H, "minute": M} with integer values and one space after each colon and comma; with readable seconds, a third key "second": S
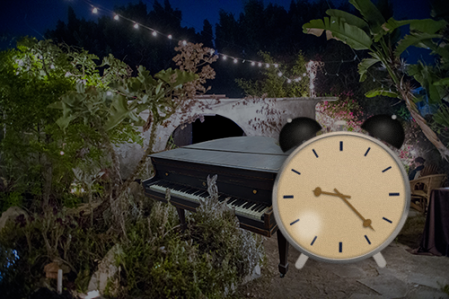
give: {"hour": 9, "minute": 23}
